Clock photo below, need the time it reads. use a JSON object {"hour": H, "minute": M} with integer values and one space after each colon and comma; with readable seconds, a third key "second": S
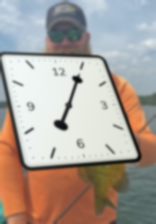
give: {"hour": 7, "minute": 5}
